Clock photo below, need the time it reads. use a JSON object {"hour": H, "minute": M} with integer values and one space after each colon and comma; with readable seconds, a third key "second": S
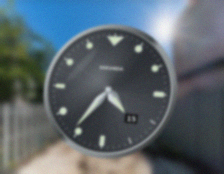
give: {"hour": 4, "minute": 36}
